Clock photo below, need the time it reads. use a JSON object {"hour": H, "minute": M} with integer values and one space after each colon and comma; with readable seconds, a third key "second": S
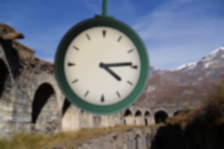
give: {"hour": 4, "minute": 14}
